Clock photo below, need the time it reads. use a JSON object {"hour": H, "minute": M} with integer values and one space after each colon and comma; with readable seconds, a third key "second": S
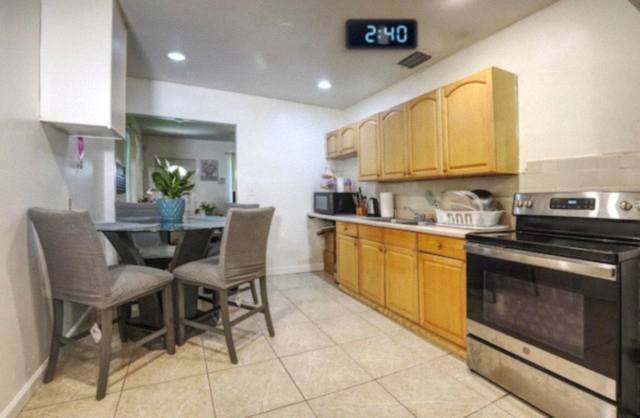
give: {"hour": 2, "minute": 40}
